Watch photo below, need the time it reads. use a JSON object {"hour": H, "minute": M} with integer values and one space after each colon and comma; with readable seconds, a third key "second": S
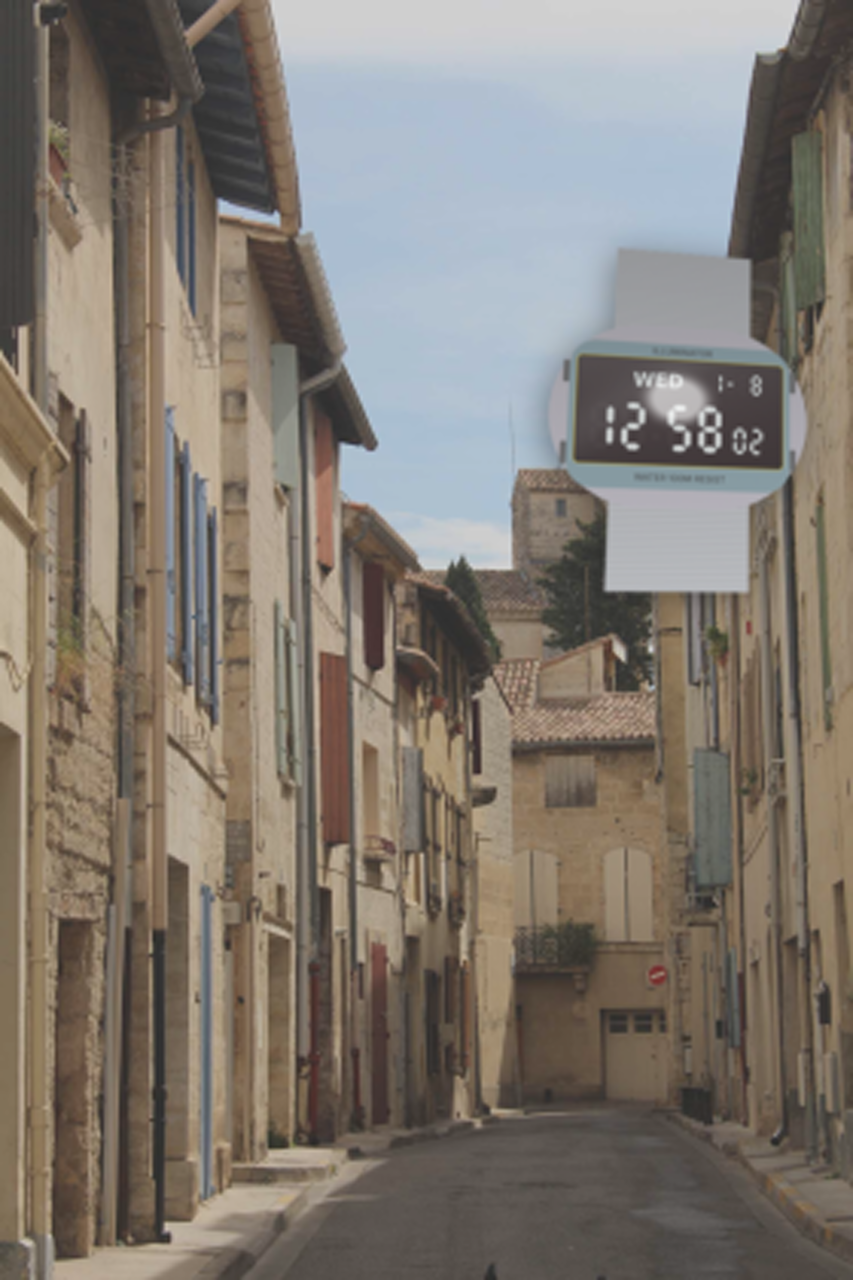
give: {"hour": 12, "minute": 58, "second": 2}
